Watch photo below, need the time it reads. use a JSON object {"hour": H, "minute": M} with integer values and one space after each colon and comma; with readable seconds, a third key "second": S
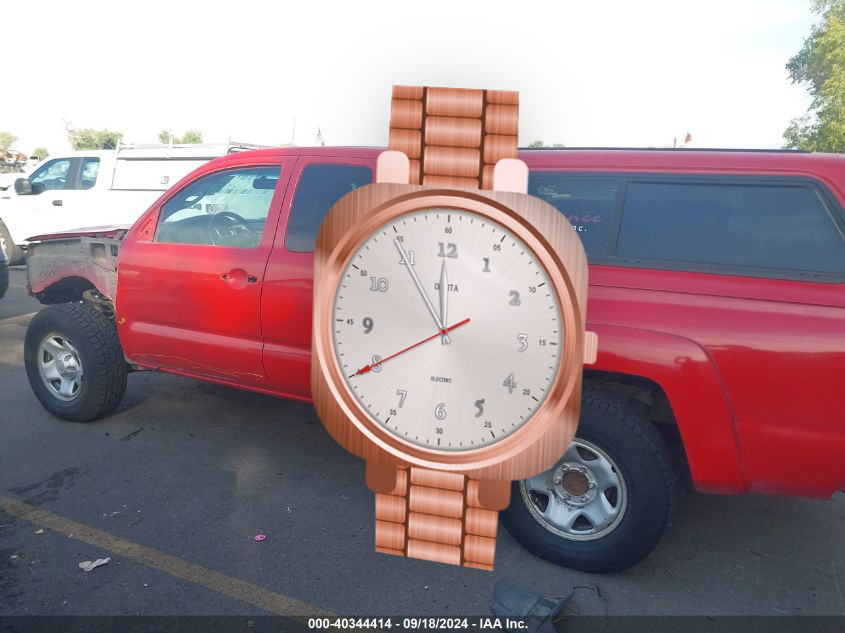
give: {"hour": 11, "minute": 54, "second": 40}
